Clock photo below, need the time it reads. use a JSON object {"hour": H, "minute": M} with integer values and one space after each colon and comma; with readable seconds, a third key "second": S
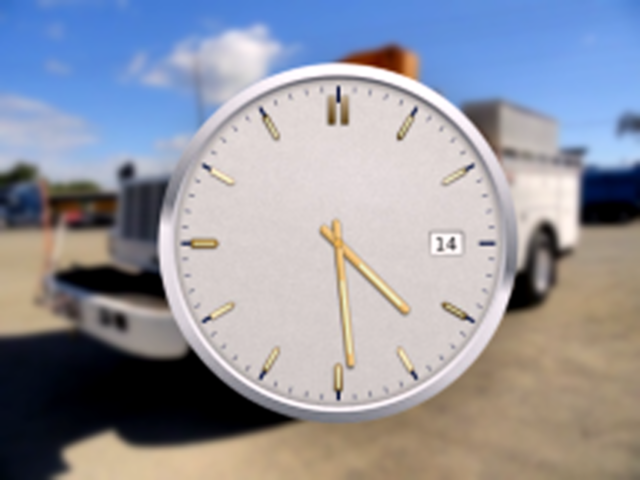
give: {"hour": 4, "minute": 29}
